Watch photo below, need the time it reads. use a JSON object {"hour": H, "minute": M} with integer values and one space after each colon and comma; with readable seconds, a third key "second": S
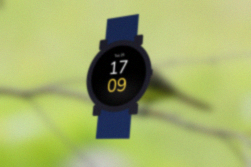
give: {"hour": 17, "minute": 9}
